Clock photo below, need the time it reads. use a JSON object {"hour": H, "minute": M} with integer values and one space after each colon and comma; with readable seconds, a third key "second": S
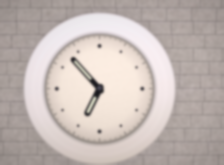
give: {"hour": 6, "minute": 53}
